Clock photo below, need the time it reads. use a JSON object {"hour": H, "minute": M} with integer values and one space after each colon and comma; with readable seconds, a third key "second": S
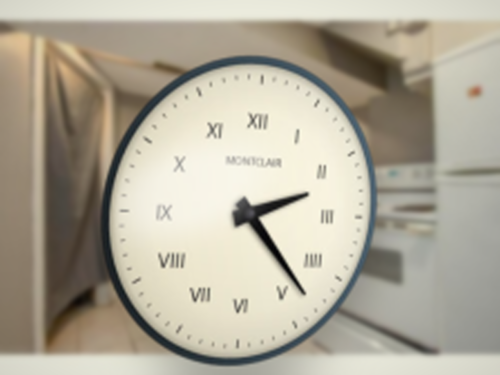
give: {"hour": 2, "minute": 23}
